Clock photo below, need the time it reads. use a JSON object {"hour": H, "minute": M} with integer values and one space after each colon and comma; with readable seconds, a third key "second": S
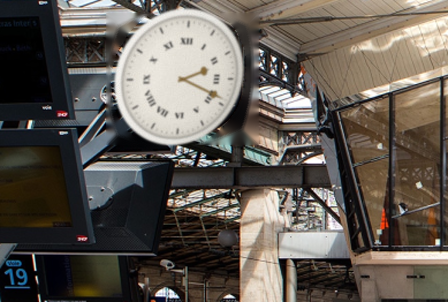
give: {"hour": 2, "minute": 19}
